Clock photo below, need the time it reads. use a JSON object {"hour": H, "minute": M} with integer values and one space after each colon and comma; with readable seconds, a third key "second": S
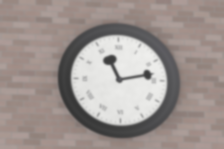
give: {"hour": 11, "minute": 13}
